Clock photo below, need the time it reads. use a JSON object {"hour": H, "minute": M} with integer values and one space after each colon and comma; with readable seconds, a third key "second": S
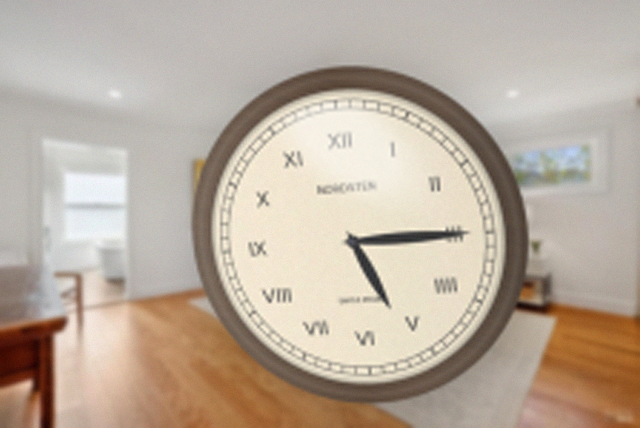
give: {"hour": 5, "minute": 15}
